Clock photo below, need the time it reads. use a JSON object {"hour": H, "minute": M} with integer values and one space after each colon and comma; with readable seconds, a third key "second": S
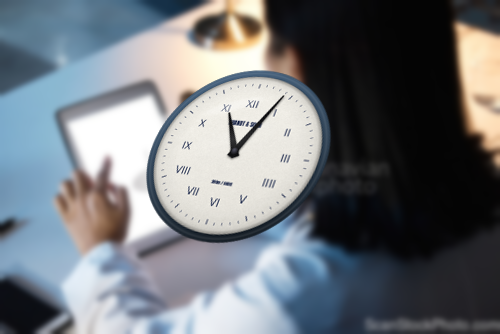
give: {"hour": 11, "minute": 4}
